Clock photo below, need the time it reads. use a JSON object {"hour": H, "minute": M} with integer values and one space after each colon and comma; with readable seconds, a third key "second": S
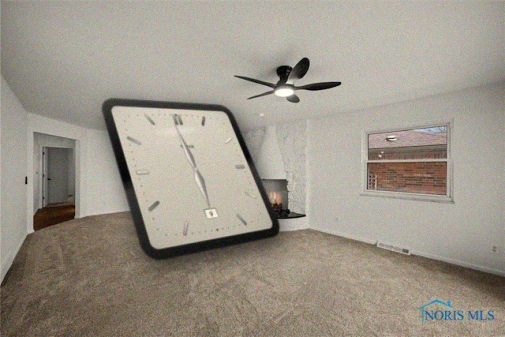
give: {"hour": 5, "minute": 59}
